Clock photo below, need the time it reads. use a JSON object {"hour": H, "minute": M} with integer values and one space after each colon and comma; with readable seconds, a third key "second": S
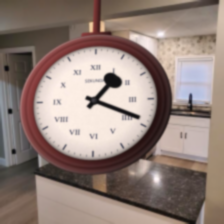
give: {"hour": 1, "minute": 19}
